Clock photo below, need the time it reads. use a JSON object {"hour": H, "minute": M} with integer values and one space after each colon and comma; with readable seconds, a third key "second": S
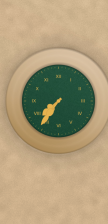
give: {"hour": 7, "minute": 36}
